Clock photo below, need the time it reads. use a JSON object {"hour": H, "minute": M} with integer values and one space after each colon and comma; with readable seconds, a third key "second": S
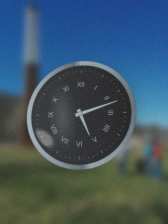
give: {"hour": 5, "minute": 12}
